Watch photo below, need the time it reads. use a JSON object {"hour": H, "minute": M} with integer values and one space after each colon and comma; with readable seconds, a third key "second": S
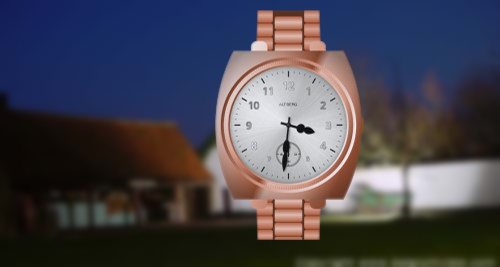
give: {"hour": 3, "minute": 31}
